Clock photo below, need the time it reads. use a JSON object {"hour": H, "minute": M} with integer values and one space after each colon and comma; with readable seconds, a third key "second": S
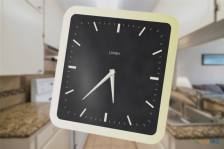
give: {"hour": 5, "minute": 37}
